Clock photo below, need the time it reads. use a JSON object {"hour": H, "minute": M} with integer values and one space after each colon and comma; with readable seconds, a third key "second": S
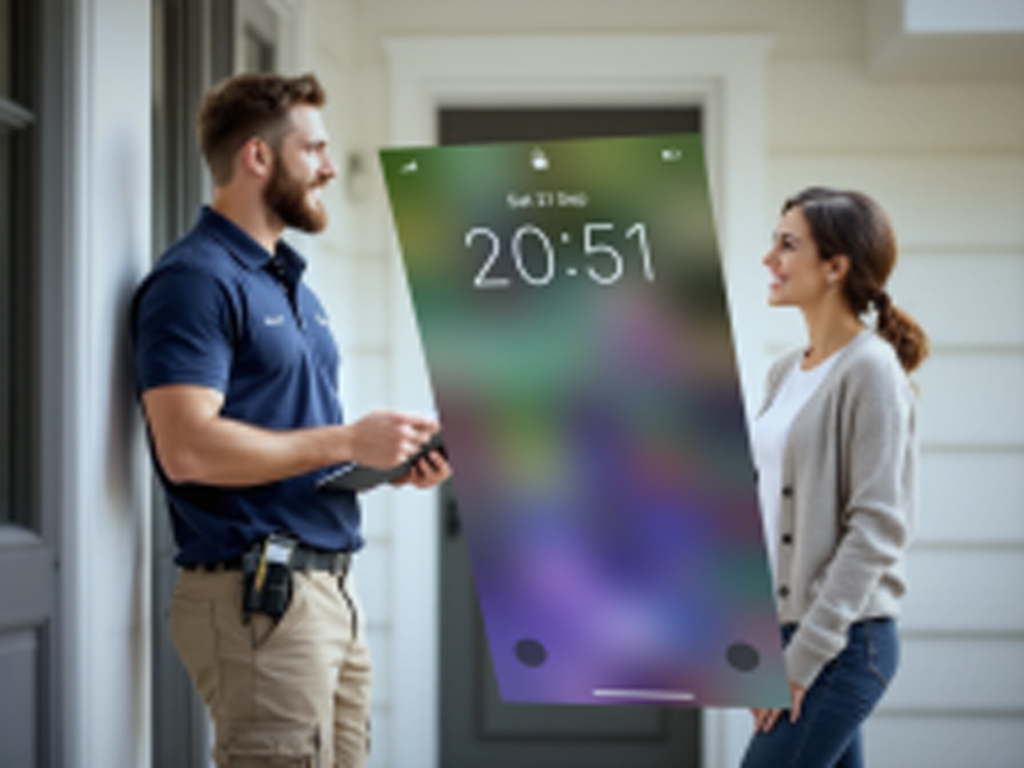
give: {"hour": 20, "minute": 51}
